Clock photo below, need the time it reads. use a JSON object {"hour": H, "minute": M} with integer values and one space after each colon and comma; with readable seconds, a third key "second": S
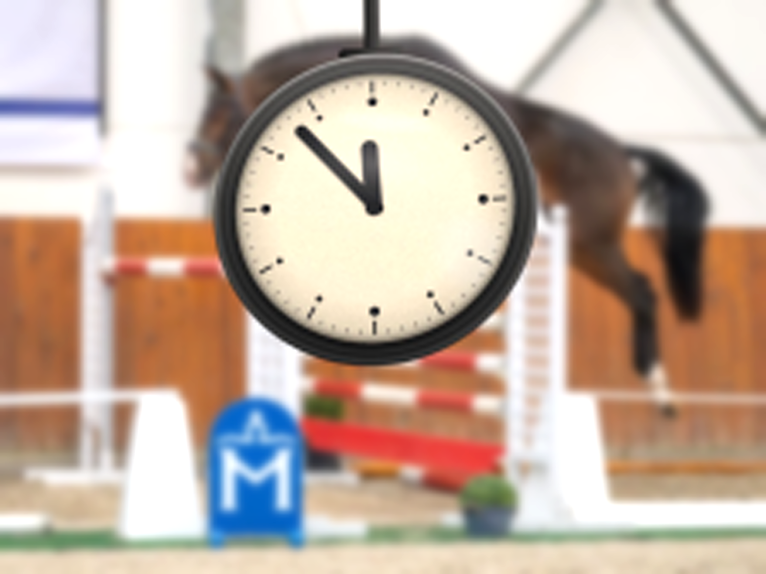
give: {"hour": 11, "minute": 53}
